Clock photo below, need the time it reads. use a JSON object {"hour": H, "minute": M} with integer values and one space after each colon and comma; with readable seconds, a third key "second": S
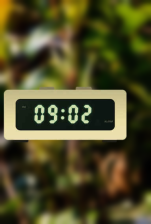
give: {"hour": 9, "minute": 2}
